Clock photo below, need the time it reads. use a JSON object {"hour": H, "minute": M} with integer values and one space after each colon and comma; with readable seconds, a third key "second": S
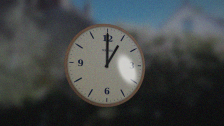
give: {"hour": 1, "minute": 0}
